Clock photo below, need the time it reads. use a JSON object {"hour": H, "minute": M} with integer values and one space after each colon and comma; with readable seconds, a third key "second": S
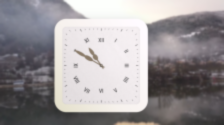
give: {"hour": 10, "minute": 50}
